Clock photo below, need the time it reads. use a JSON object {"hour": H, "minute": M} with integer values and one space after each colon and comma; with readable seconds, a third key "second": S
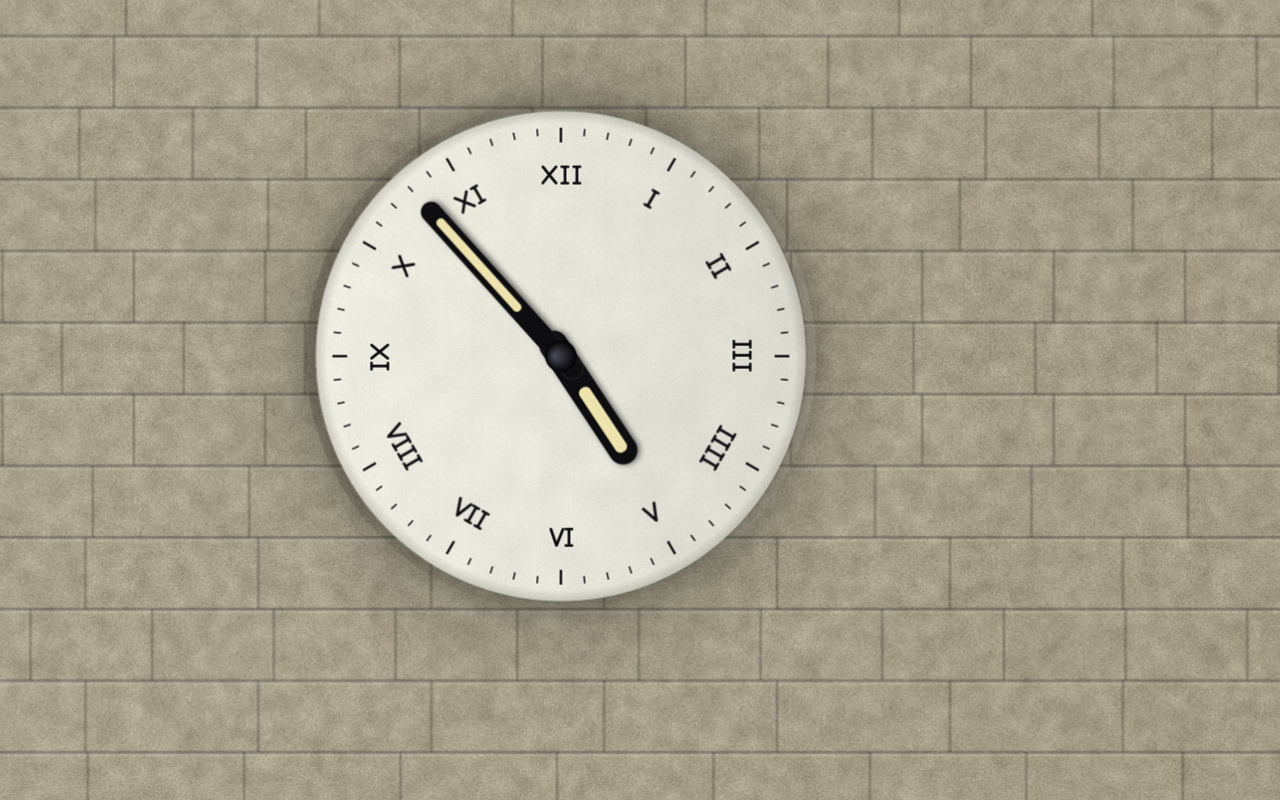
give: {"hour": 4, "minute": 53}
